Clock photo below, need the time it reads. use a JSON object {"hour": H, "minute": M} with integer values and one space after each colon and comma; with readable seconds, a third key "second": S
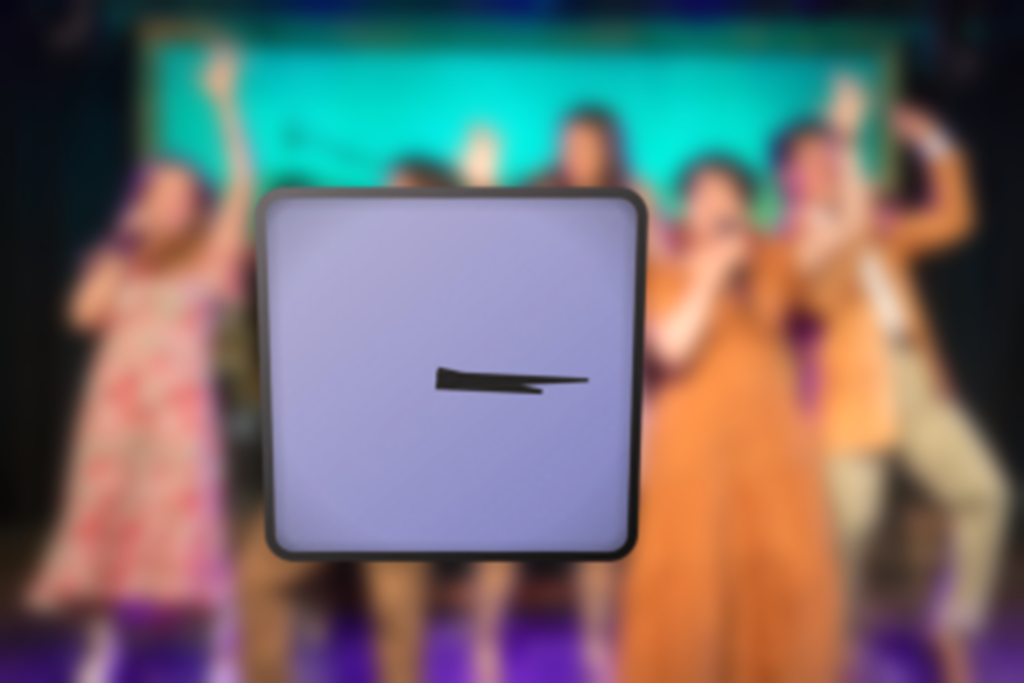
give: {"hour": 3, "minute": 15}
